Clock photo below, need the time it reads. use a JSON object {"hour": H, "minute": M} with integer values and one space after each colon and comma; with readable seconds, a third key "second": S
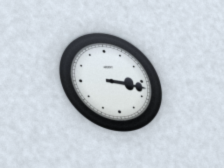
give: {"hour": 3, "minute": 17}
